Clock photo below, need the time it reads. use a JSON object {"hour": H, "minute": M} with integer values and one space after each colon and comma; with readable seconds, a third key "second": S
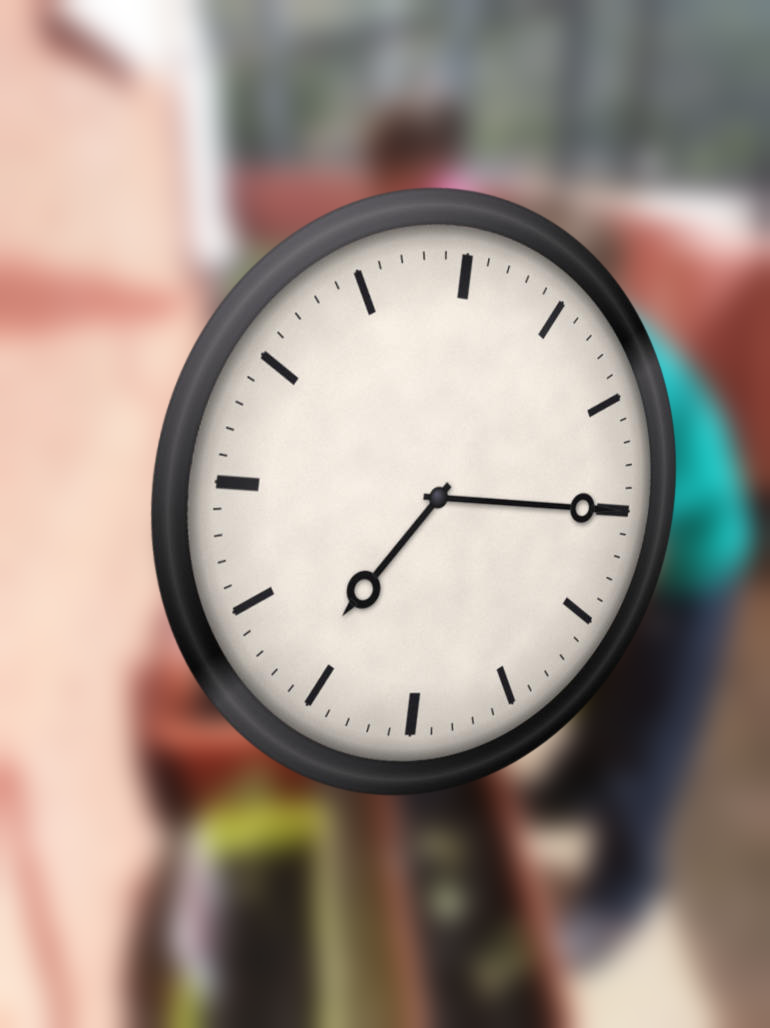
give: {"hour": 7, "minute": 15}
